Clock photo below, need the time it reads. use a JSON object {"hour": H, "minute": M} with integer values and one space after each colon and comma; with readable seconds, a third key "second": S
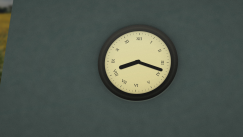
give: {"hour": 8, "minute": 18}
